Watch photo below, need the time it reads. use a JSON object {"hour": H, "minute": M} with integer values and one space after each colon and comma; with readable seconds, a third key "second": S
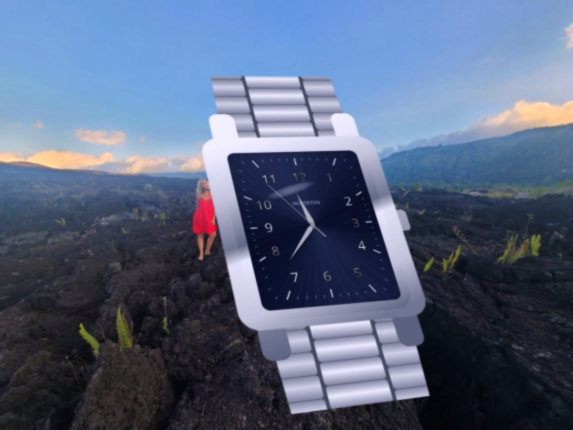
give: {"hour": 11, "minute": 36, "second": 54}
